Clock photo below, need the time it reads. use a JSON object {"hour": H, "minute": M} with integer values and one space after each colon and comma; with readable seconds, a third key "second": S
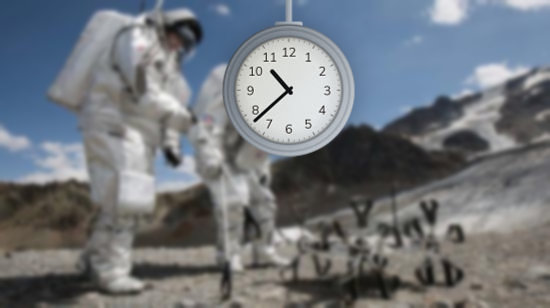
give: {"hour": 10, "minute": 38}
